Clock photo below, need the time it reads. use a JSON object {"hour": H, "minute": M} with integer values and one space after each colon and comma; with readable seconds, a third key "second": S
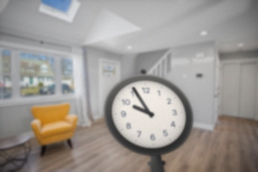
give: {"hour": 9, "minute": 56}
